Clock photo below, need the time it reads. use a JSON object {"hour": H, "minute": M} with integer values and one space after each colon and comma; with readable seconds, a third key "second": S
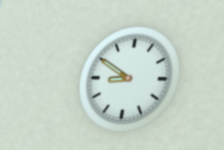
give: {"hour": 8, "minute": 50}
